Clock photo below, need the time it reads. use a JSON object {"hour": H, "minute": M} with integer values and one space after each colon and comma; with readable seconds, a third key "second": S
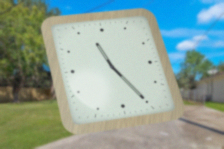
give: {"hour": 11, "minute": 25}
